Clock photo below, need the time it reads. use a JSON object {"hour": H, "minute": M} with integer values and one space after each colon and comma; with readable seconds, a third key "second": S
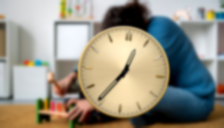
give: {"hour": 12, "minute": 36}
